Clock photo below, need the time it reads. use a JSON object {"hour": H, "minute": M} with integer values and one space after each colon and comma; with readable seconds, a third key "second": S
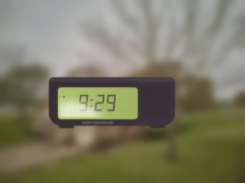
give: {"hour": 9, "minute": 29}
